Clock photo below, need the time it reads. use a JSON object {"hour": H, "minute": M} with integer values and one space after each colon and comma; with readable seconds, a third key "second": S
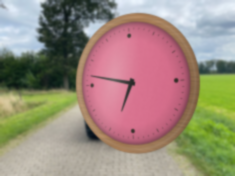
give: {"hour": 6, "minute": 47}
